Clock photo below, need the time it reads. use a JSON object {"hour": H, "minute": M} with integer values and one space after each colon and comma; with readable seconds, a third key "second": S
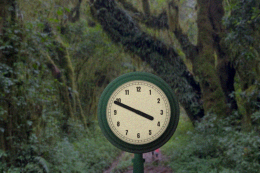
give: {"hour": 3, "minute": 49}
